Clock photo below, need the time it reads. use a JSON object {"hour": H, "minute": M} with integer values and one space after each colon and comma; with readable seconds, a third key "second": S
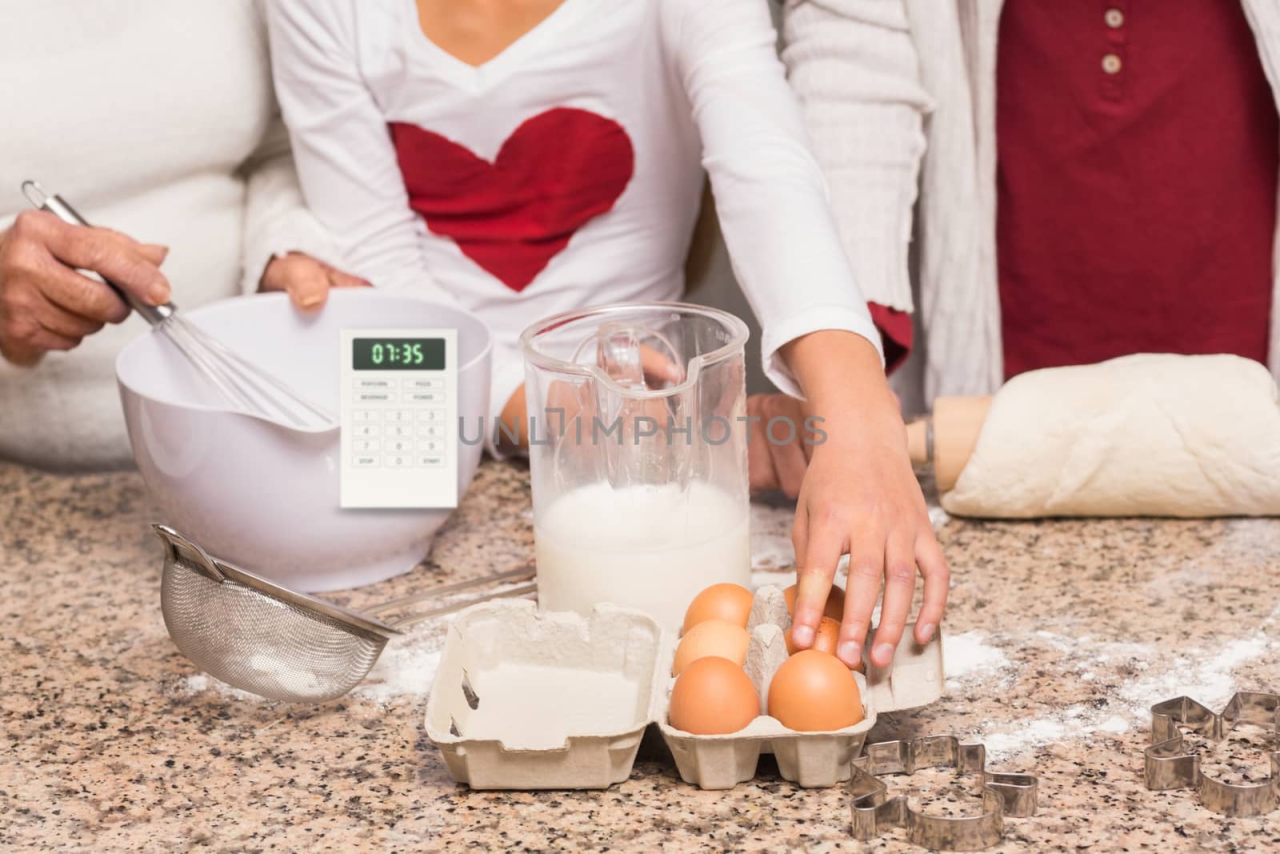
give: {"hour": 7, "minute": 35}
